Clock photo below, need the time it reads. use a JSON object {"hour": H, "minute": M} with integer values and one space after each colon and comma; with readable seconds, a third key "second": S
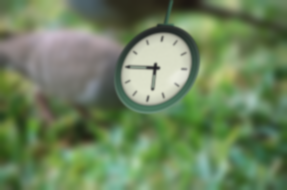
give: {"hour": 5, "minute": 45}
